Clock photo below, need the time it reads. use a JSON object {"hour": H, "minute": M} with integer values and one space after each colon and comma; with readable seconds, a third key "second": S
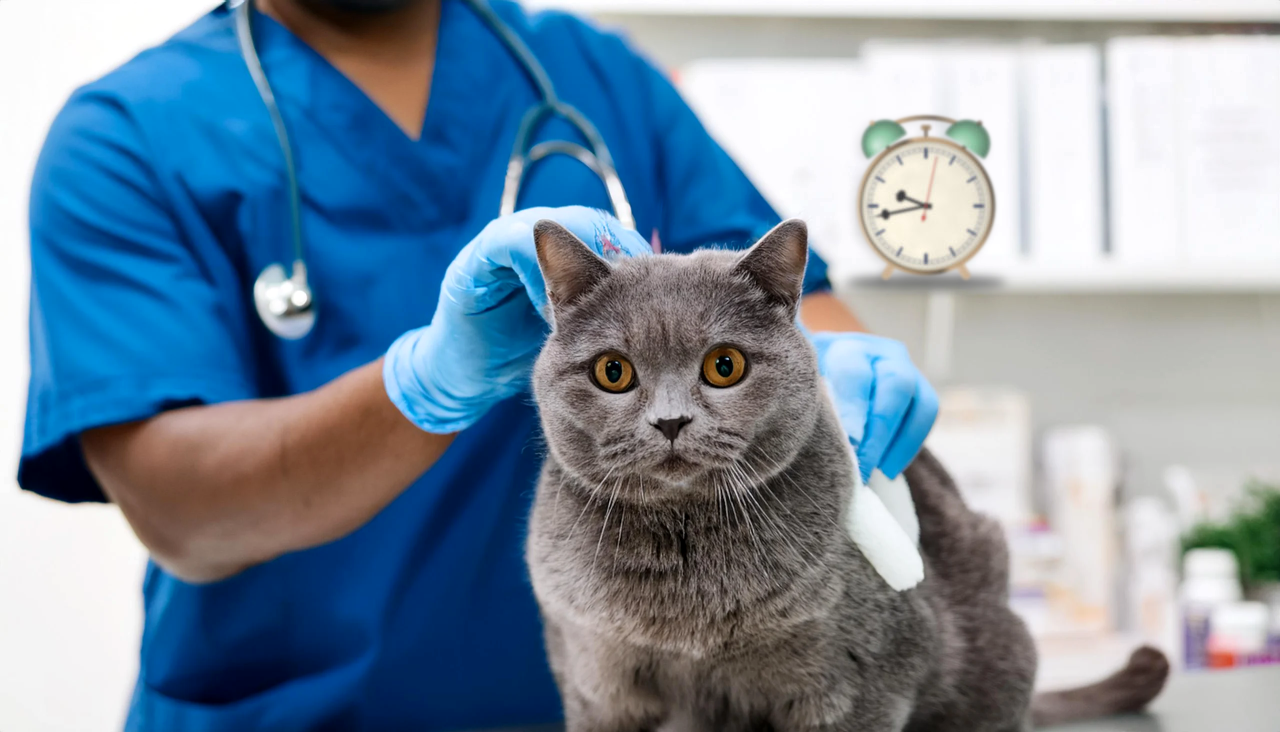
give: {"hour": 9, "minute": 43, "second": 2}
